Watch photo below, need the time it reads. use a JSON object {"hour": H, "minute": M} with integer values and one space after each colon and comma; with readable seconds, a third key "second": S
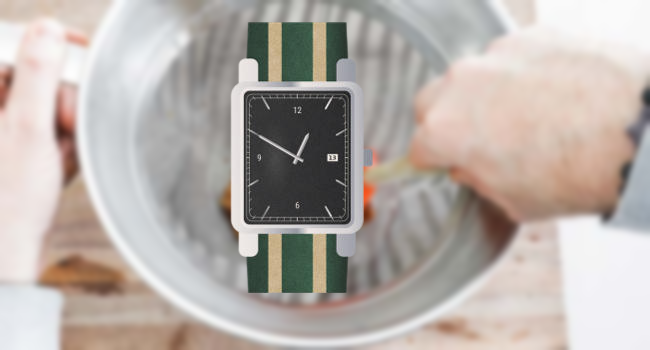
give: {"hour": 12, "minute": 50}
